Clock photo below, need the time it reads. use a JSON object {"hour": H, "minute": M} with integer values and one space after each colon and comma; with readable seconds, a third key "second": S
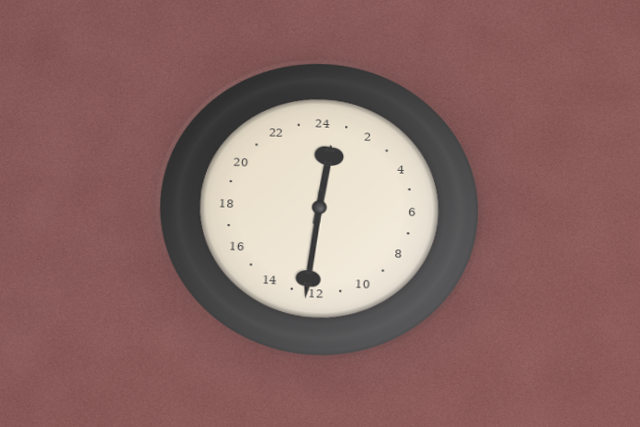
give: {"hour": 0, "minute": 31}
